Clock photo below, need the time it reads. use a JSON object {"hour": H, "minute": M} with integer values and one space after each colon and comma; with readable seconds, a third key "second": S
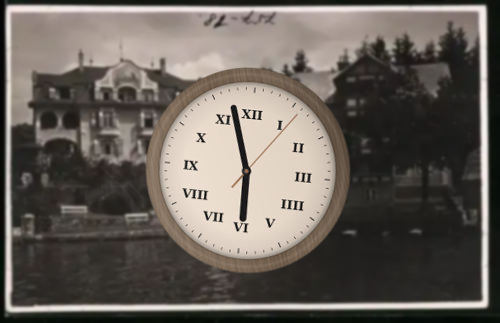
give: {"hour": 5, "minute": 57, "second": 6}
